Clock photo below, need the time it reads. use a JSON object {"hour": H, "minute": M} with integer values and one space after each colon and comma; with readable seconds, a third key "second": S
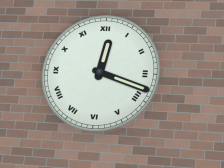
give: {"hour": 12, "minute": 18}
